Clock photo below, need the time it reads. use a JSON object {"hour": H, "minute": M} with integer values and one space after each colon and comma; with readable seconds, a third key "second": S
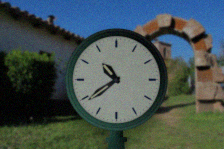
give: {"hour": 10, "minute": 39}
